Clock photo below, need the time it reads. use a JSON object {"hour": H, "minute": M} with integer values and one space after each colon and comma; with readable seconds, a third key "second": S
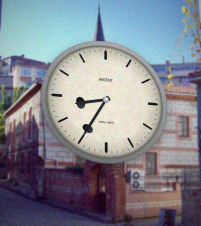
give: {"hour": 8, "minute": 35}
